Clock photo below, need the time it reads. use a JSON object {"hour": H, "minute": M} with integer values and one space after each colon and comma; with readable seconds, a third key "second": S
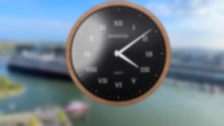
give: {"hour": 4, "minute": 9}
